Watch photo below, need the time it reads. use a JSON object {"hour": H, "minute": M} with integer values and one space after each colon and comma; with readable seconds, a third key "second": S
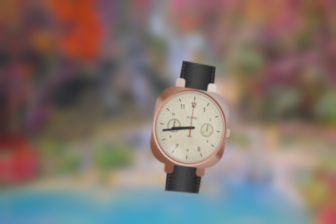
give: {"hour": 8, "minute": 43}
